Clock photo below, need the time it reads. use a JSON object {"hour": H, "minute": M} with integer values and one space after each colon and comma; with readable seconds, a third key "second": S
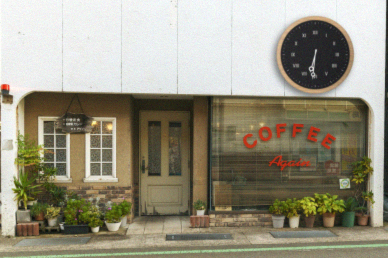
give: {"hour": 6, "minute": 31}
